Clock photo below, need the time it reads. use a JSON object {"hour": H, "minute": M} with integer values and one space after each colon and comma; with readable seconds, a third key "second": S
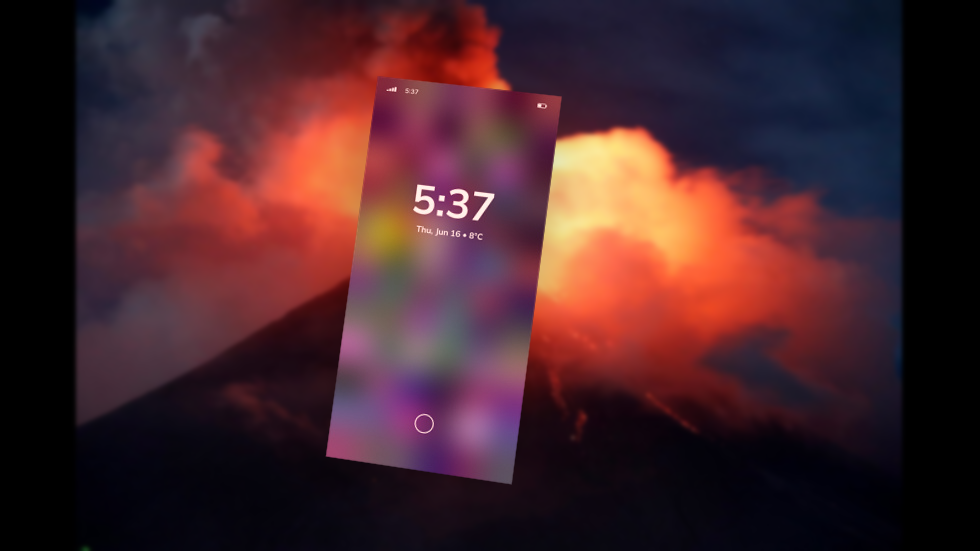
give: {"hour": 5, "minute": 37}
